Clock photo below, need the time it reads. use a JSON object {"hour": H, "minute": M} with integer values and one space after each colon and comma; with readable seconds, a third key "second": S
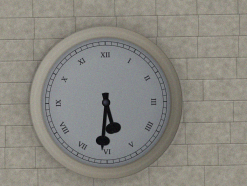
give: {"hour": 5, "minute": 31}
